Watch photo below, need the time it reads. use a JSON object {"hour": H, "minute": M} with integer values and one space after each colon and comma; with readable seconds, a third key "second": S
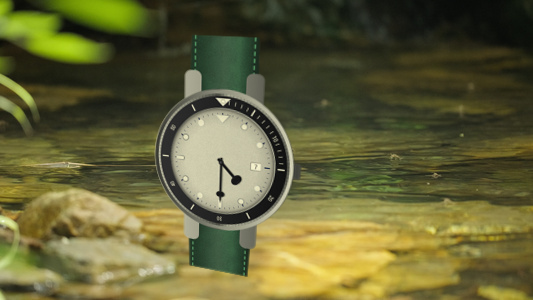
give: {"hour": 4, "minute": 30}
